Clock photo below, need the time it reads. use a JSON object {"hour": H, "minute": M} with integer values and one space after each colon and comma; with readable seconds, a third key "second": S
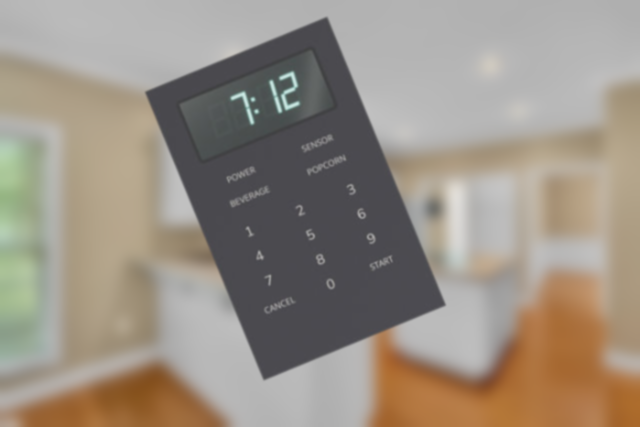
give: {"hour": 7, "minute": 12}
